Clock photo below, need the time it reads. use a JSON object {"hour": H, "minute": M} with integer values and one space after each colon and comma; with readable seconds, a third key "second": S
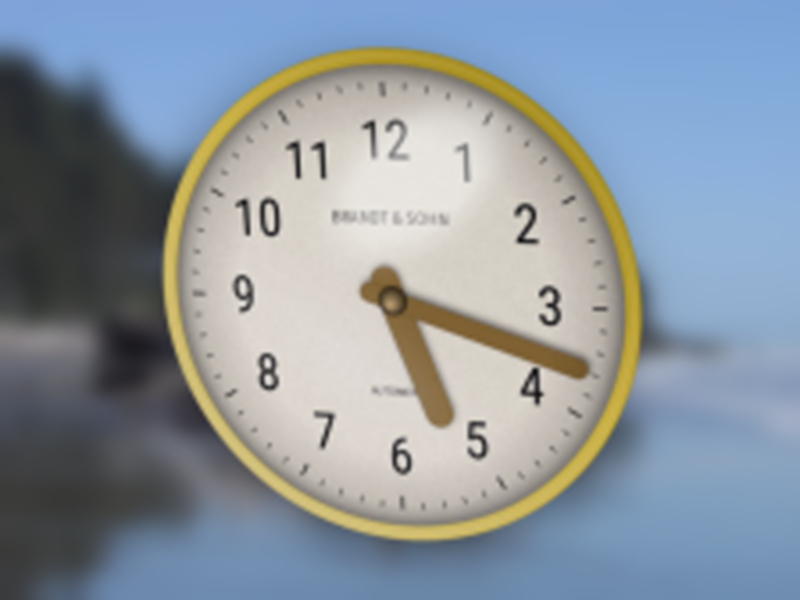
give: {"hour": 5, "minute": 18}
